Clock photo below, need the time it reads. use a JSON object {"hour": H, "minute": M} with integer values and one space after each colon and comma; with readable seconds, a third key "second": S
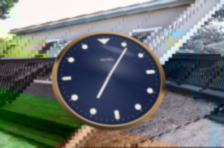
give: {"hour": 7, "minute": 6}
